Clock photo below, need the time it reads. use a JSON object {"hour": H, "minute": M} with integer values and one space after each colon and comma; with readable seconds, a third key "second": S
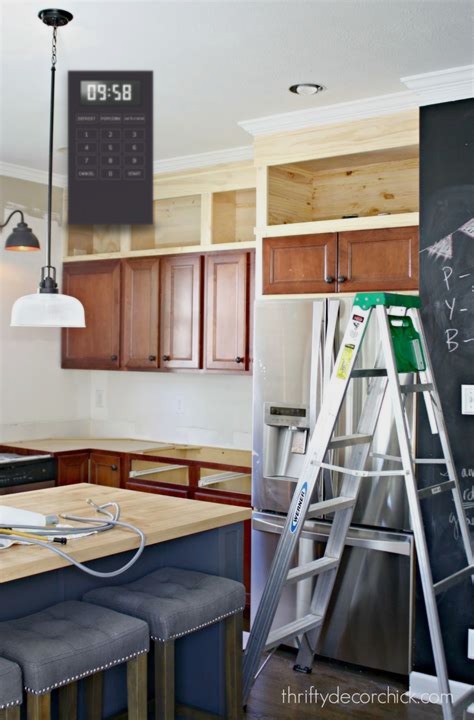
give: {"hour": 9, "minute": 58}
